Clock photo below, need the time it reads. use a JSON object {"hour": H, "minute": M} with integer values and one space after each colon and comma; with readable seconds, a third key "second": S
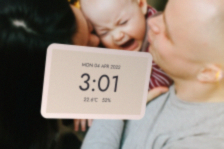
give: {"hour": 3, "minute": 1}
